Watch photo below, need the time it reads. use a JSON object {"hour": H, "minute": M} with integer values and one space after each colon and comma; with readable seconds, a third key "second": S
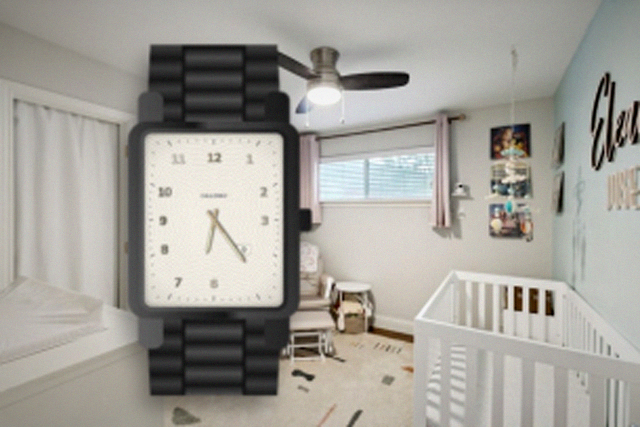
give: {"hour": 6, "minute": 24}
